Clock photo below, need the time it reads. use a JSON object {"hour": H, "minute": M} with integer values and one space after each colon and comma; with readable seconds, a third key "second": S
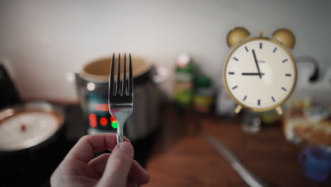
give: {"hour": 8, "minute": 57}
